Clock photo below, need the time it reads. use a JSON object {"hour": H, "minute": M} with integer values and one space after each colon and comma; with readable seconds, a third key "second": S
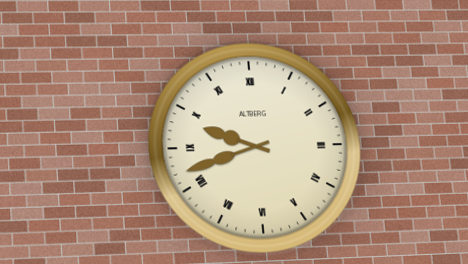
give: {"hour": 9, "minute": 42}
